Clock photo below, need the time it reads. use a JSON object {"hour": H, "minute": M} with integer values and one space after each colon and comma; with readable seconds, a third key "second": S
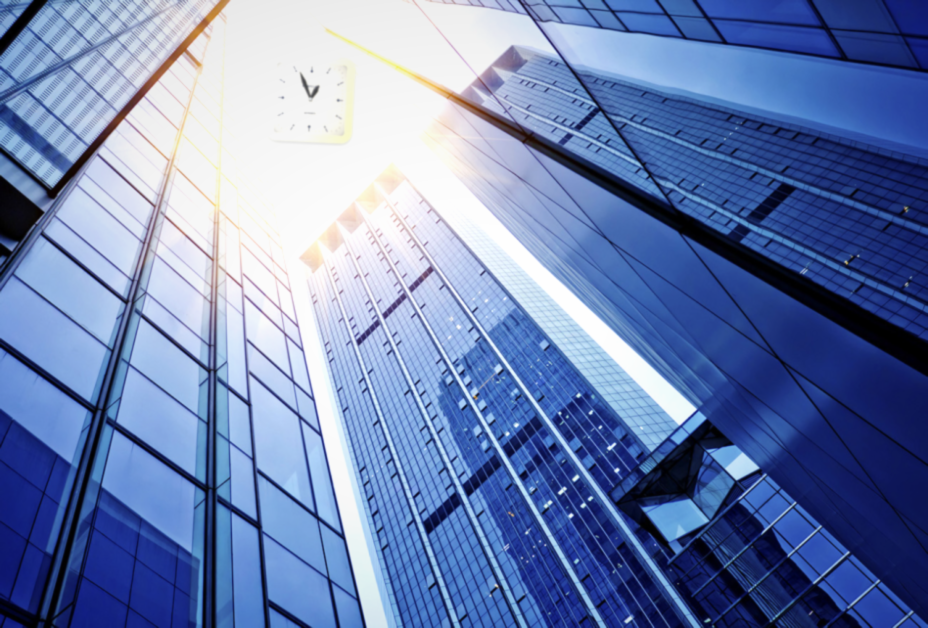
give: {"hour": 12, "minute": 56}
